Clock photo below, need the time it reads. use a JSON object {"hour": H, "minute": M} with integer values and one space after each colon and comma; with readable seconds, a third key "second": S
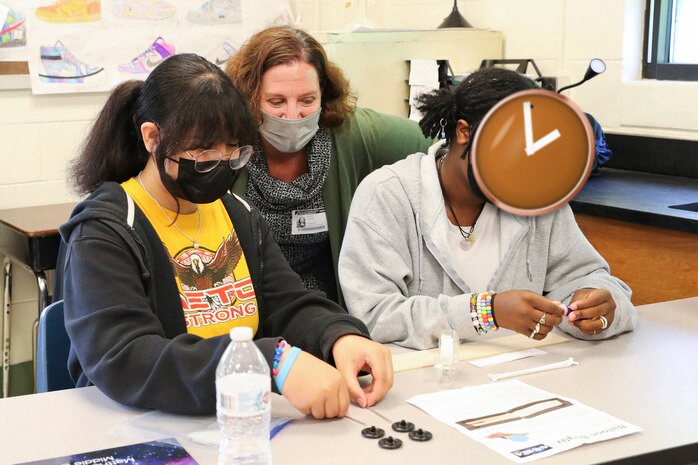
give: {"hour": 1, "minute": 59}
